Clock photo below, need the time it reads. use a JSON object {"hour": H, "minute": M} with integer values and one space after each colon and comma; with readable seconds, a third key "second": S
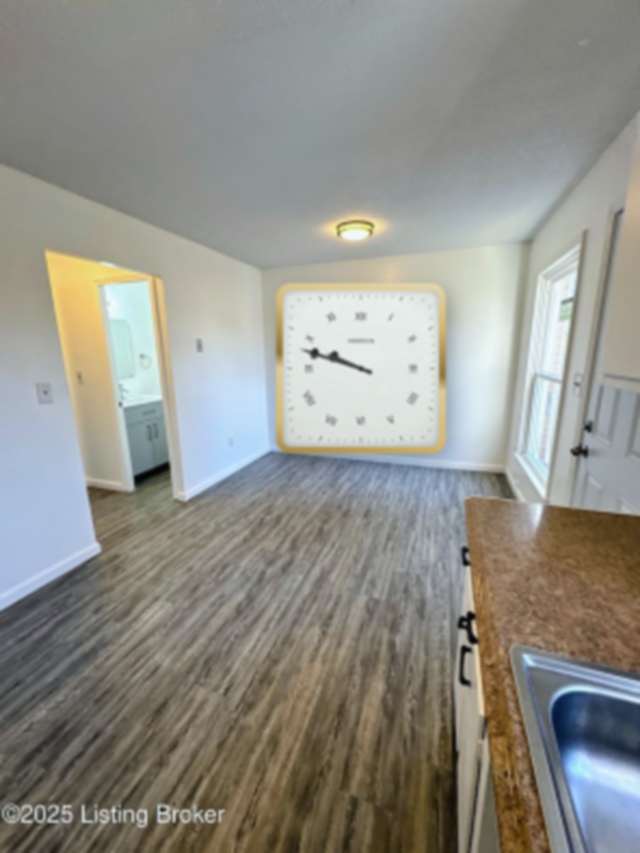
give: {"hour": 9, "minute": 48}
